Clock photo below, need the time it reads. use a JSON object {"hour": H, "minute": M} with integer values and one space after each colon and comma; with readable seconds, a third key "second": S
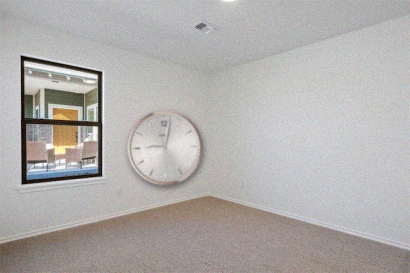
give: {"hour": 9, "minute": 2}
